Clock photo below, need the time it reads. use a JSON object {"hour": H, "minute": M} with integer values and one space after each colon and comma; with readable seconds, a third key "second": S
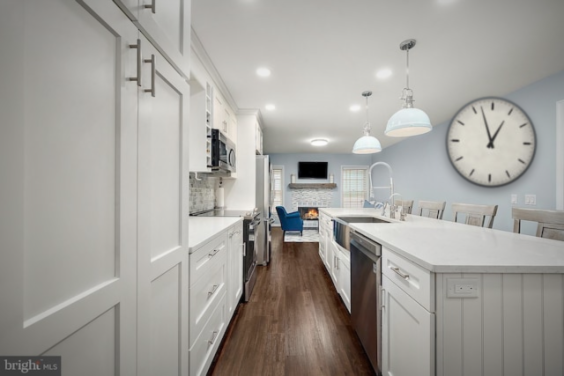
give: {"hour": 12, "minute": 57}
